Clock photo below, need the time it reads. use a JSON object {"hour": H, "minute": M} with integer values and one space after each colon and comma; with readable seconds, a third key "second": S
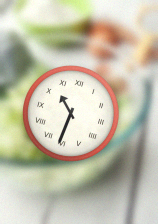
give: {"hour": 10, "minute": 31}
